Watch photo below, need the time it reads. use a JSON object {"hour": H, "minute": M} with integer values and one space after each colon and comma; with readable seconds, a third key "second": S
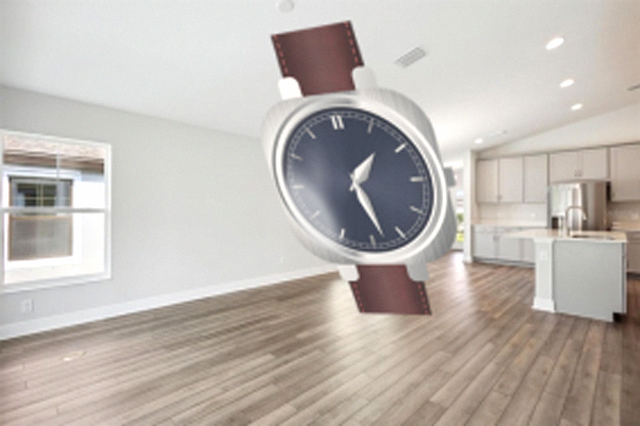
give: {"hour": 1, "minute": 28}
